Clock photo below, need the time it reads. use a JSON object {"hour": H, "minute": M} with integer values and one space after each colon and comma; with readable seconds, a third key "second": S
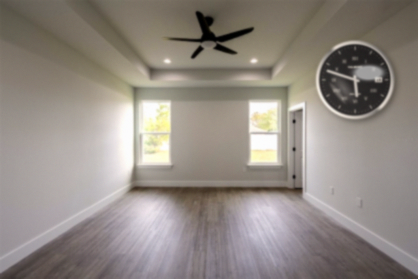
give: {"hour": 5, "minute": 48}
